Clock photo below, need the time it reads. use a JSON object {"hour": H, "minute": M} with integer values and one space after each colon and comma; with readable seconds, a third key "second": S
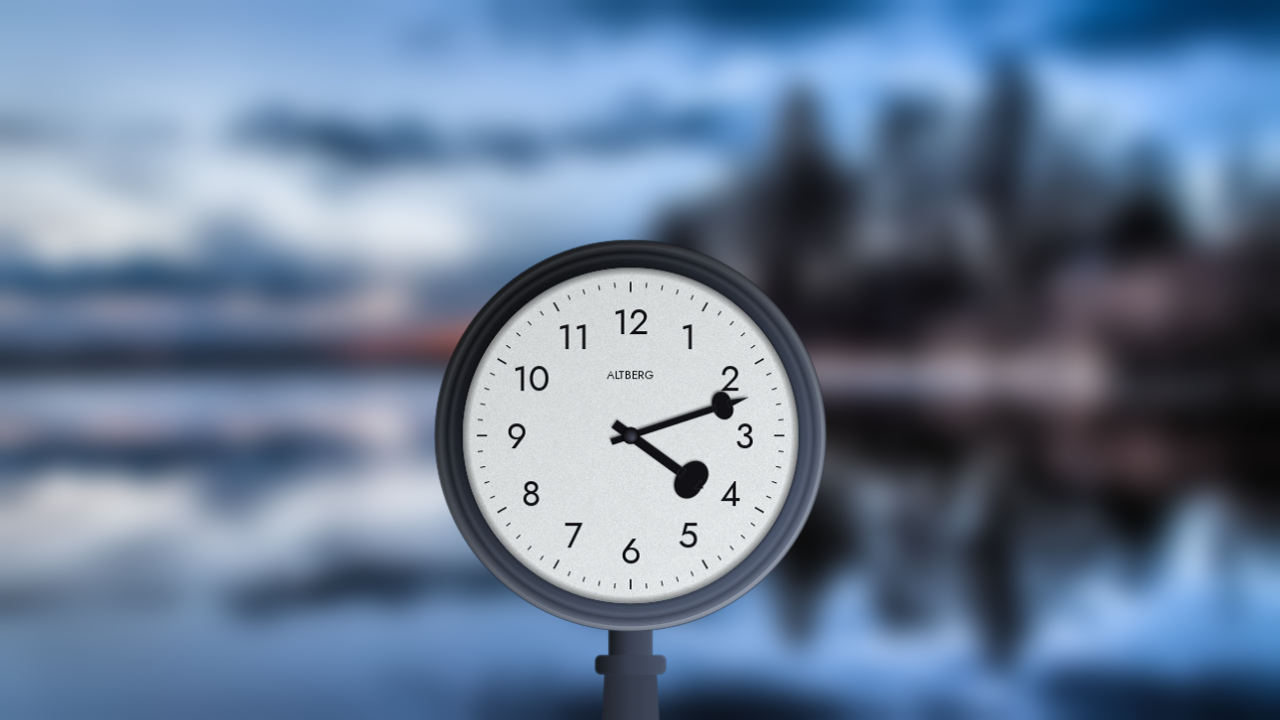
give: {"hour": 4, "minute": 12}
